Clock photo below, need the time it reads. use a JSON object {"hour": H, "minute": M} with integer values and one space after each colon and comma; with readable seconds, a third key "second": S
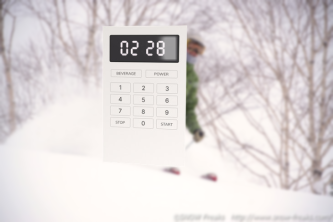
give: {"hour": 2, "minute": 28}
